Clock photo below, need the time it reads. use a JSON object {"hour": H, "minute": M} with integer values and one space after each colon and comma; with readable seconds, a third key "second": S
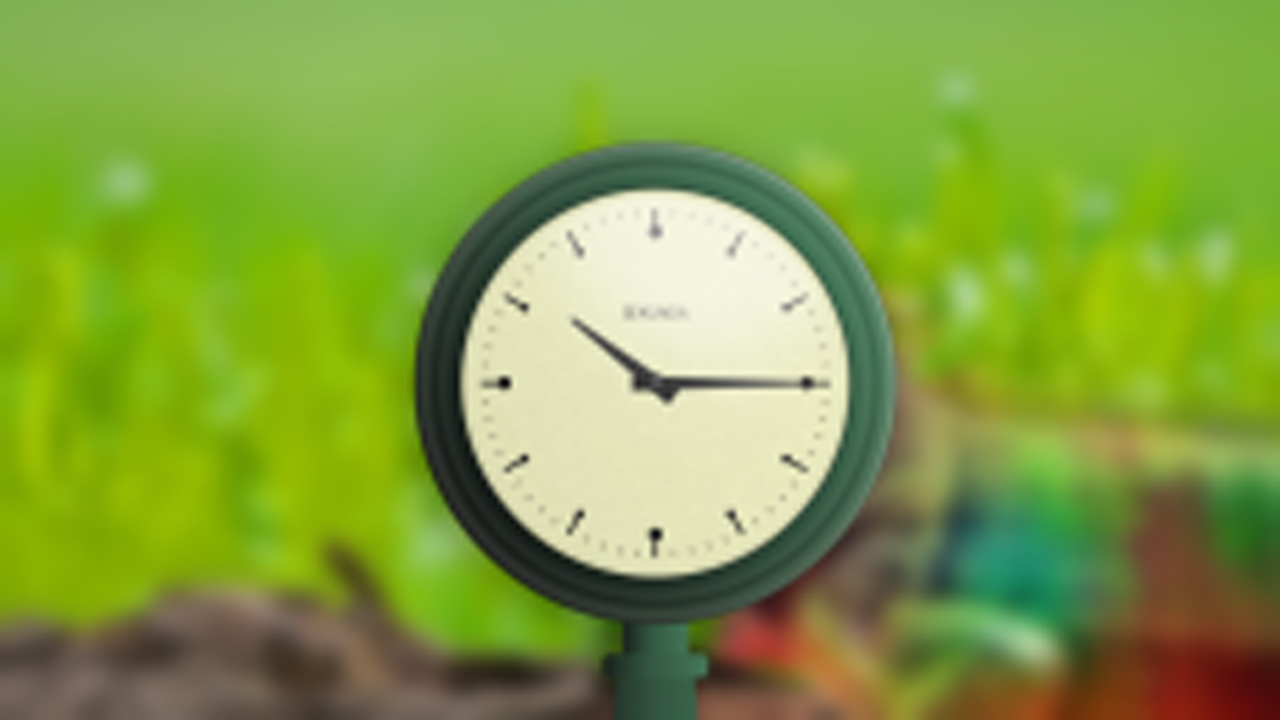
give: {"hour": 10, "minute": 15}
